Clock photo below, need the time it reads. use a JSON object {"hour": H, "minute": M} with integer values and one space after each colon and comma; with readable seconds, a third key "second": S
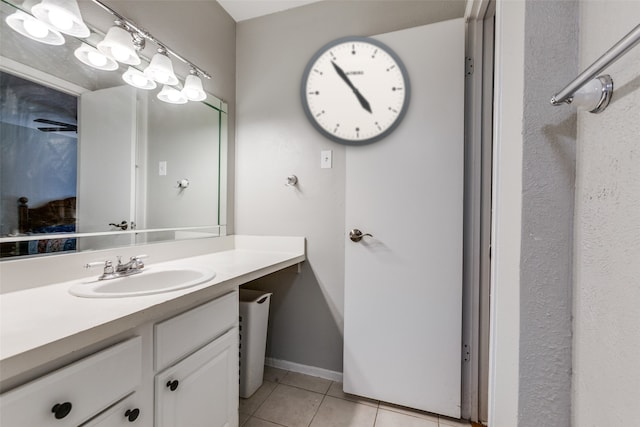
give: {"hour": 4, "minute": 54}
